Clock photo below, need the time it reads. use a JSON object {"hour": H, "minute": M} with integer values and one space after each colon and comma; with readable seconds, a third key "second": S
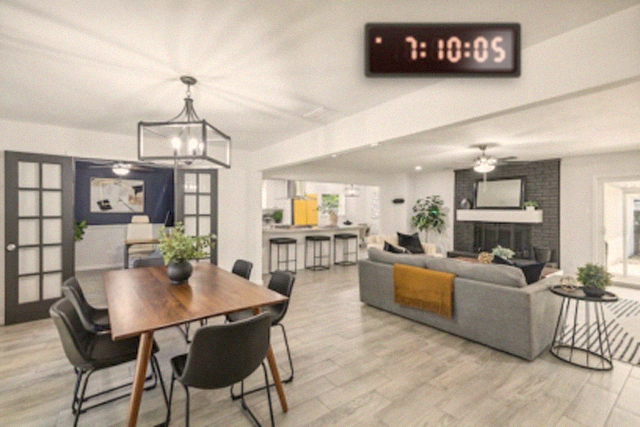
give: {"hour": 7, "minute": 10, "second": 5}
